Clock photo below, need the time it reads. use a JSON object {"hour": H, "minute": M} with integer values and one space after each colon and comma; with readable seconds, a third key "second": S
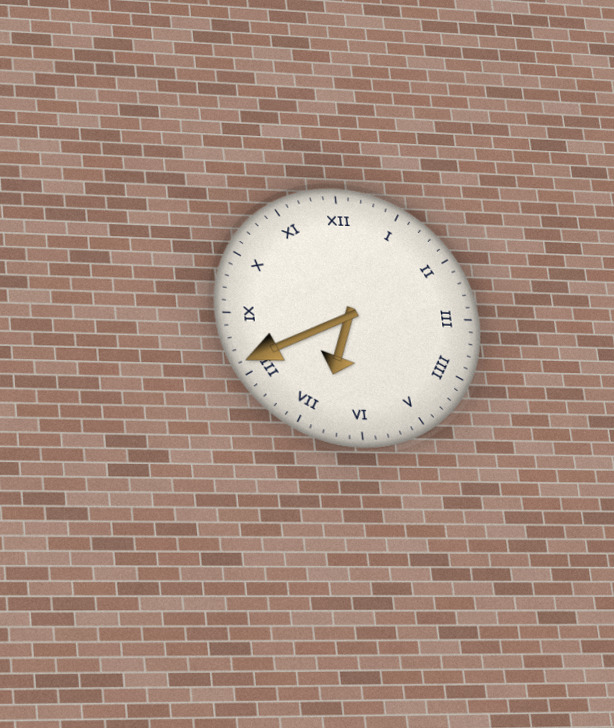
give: {"hour": 6, "minute": 41}
